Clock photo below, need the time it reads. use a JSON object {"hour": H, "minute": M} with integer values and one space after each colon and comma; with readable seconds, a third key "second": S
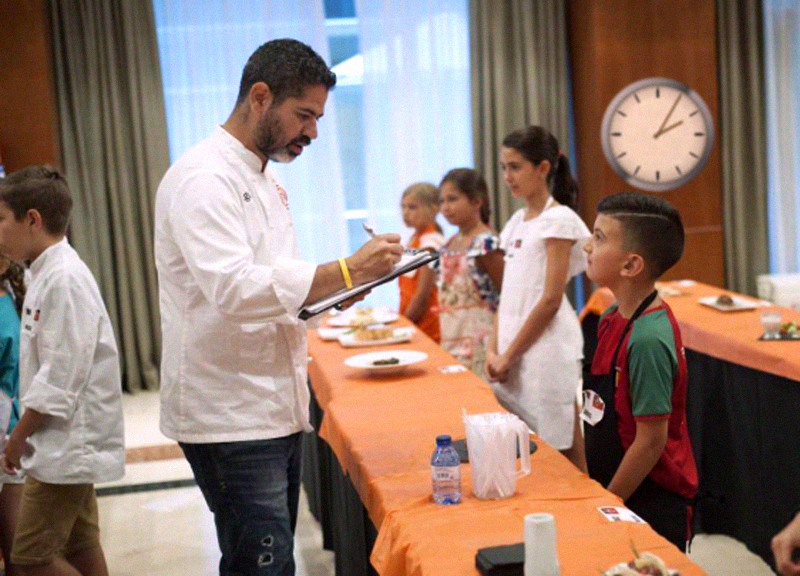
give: {"hour": 2, "minute": 5}
